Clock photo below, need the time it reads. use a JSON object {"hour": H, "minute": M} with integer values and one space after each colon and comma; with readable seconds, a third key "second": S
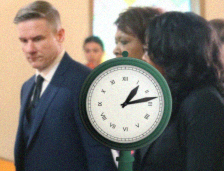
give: {"hour": 1, "minute": 13}
